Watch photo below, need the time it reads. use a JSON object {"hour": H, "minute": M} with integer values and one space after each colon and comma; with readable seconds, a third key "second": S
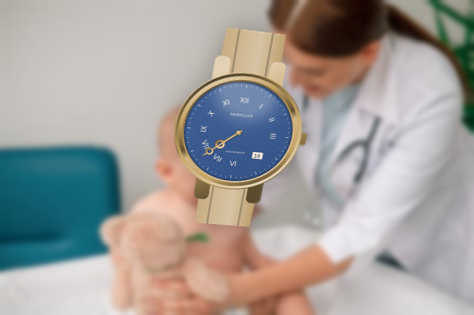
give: {"hour": 7, "minute": 38}
